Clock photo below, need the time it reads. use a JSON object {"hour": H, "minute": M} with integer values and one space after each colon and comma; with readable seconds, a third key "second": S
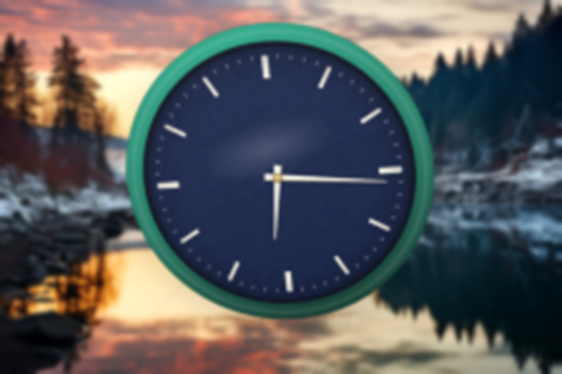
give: {"hour": 6, "minute": 16}
